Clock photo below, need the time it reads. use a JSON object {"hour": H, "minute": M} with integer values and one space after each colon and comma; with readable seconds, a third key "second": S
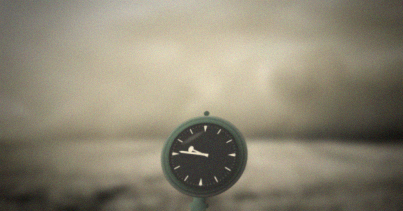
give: {"hour": 9, "minute": 46}
